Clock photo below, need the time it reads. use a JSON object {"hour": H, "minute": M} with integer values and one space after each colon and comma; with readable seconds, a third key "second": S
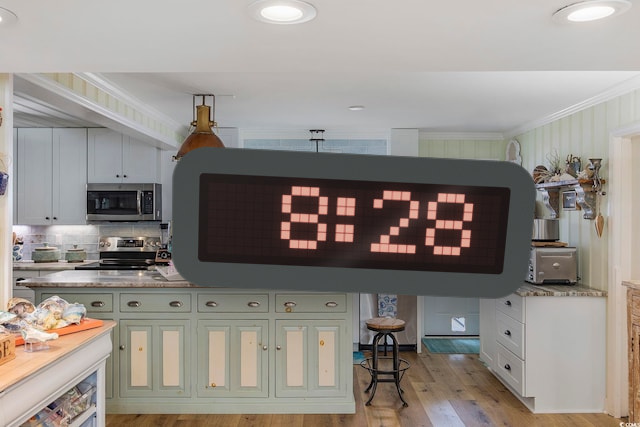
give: {"hour": 8, "minute": 28}
